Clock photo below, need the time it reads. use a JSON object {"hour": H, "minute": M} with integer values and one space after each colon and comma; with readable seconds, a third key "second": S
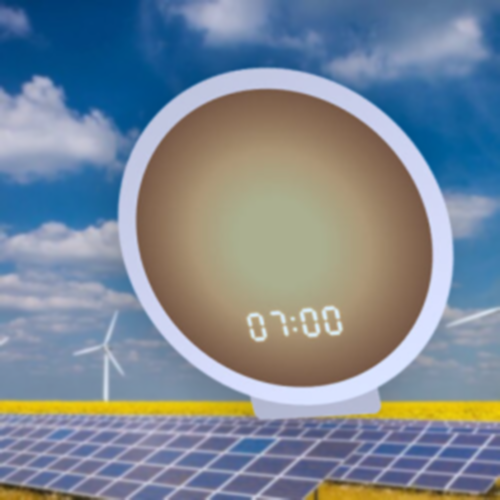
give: {"hour": 7, "minute": 0}
